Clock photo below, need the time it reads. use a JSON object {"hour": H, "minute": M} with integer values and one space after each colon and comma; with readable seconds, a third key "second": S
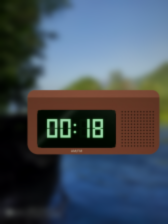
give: {"hour": 0, "minute": 18}
